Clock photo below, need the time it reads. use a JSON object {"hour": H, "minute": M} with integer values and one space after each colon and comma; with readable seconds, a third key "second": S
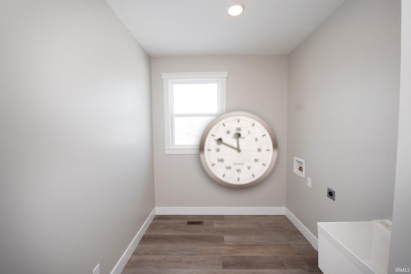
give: {"hour": 11, "minute": 49}
